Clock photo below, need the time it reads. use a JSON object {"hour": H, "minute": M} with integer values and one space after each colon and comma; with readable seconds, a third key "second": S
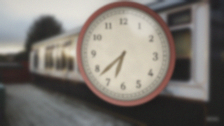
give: {"hour": 6, "minute": 38}
